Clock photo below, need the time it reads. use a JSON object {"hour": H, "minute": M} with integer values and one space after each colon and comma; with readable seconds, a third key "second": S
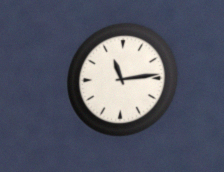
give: {"hour": 11, "minute": 14}
